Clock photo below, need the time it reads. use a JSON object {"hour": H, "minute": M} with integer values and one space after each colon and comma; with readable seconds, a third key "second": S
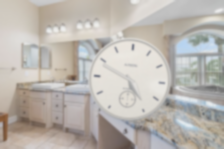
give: {"hour": 4, "minute": 49}
